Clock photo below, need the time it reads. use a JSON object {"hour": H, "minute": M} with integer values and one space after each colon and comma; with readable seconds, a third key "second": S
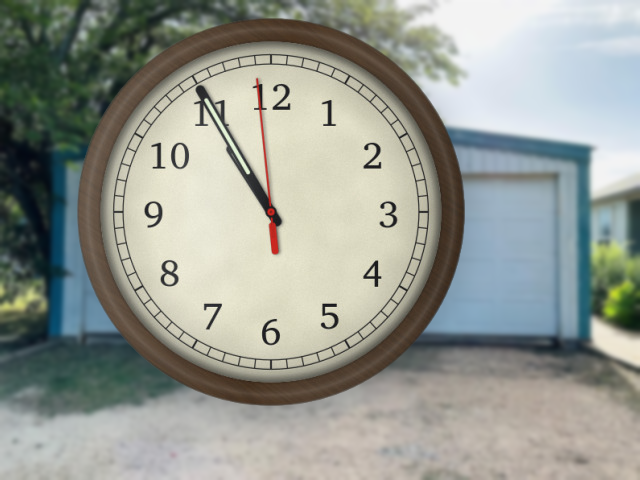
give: {"hour": 10, "minute": 54, "second": 59}
